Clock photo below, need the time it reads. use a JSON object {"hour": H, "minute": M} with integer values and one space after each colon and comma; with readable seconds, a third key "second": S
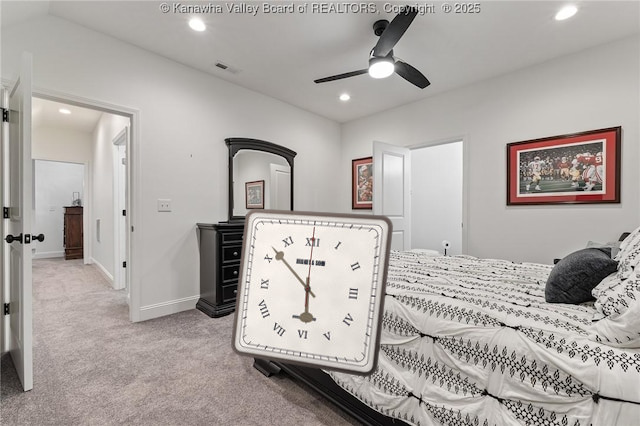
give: {"hour": 5, "minute": 52, "second": 0}
